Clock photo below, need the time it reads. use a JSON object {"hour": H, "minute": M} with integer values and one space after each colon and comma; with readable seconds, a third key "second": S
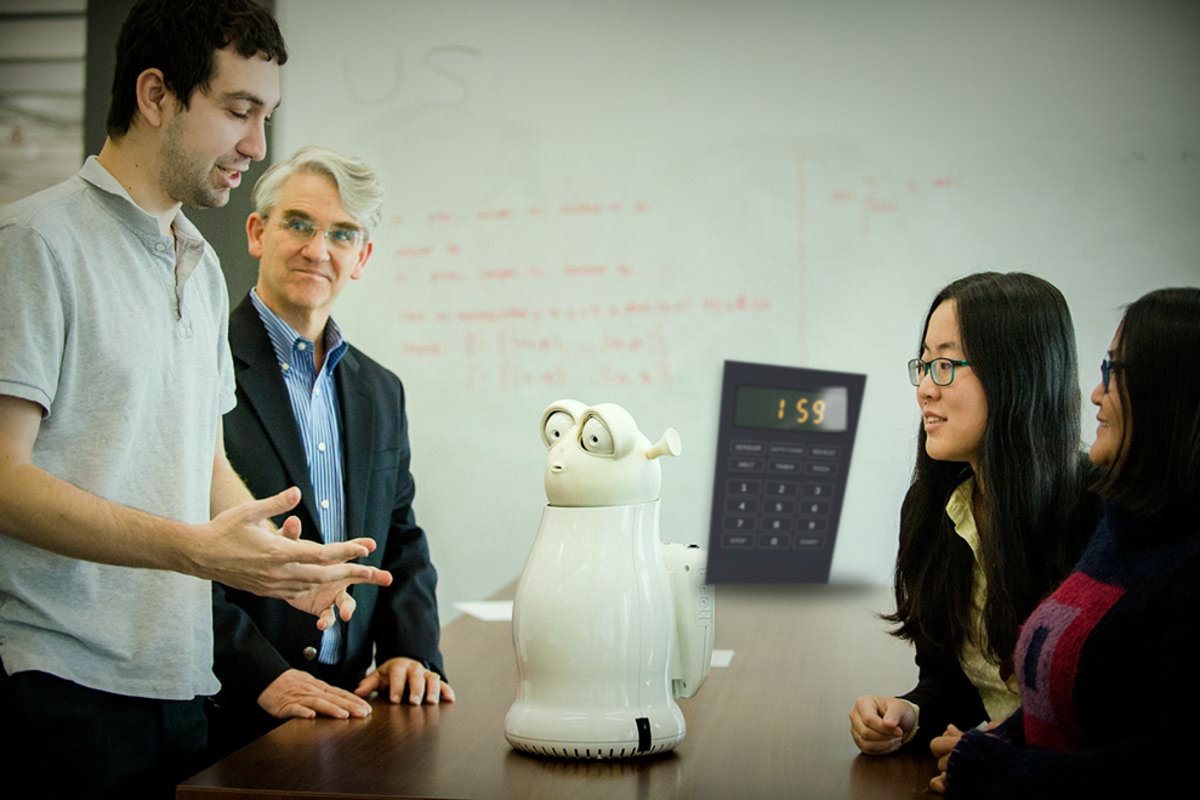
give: {"hour": 1, "minute": 59}
